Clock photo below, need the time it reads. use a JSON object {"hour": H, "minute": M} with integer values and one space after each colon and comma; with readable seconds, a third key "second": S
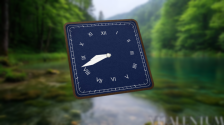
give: {"hour": 8, "minute": 42}
